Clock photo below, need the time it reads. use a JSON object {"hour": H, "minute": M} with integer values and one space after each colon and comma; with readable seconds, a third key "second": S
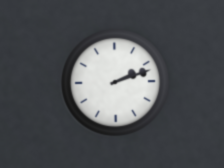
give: {"hour": 2, "minute": 12}
